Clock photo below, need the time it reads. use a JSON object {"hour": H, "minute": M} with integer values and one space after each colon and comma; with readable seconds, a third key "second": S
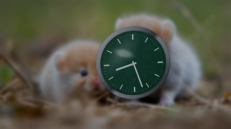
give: {"hour": 8, "minute": 27}
